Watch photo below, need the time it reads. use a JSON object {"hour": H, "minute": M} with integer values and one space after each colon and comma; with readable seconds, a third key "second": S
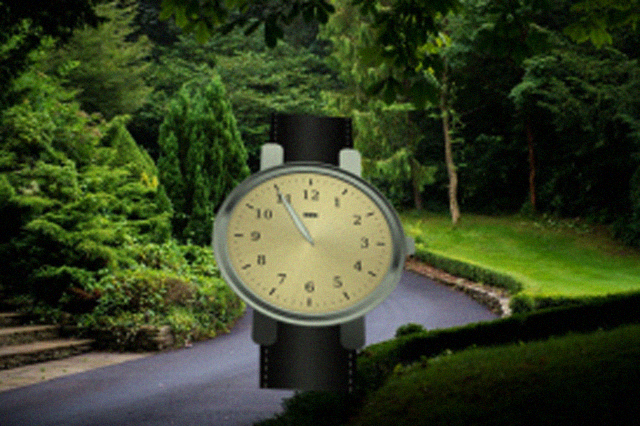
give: {"hour": 10, "minute": 55}
